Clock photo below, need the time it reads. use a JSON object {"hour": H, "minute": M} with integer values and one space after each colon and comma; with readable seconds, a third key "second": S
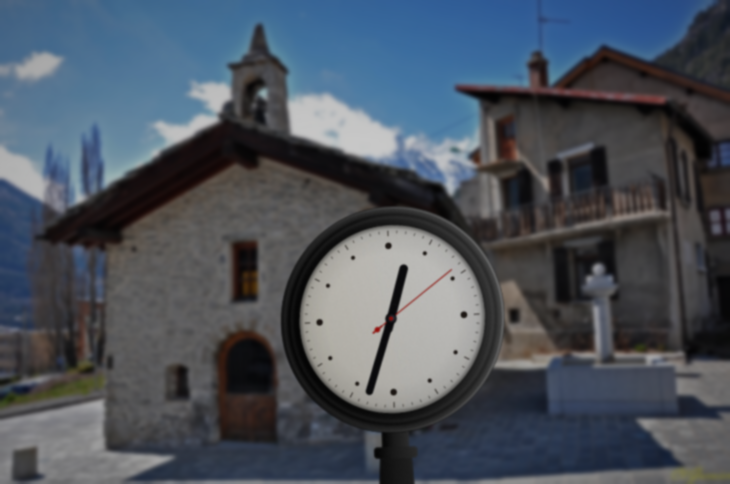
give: {"hour": 12, "minute": 33, "second": 9}
